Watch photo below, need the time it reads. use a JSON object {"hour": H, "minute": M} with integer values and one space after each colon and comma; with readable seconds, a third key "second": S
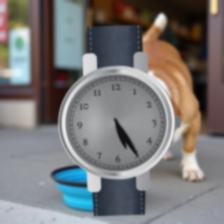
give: {"hour": 5, "minute": 25}
